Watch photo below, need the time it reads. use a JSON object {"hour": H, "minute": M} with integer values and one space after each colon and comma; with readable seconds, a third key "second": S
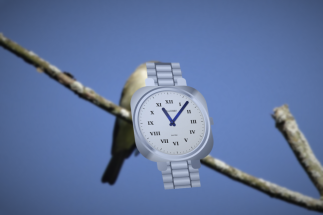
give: {"hour": 11, "minute": 7}
